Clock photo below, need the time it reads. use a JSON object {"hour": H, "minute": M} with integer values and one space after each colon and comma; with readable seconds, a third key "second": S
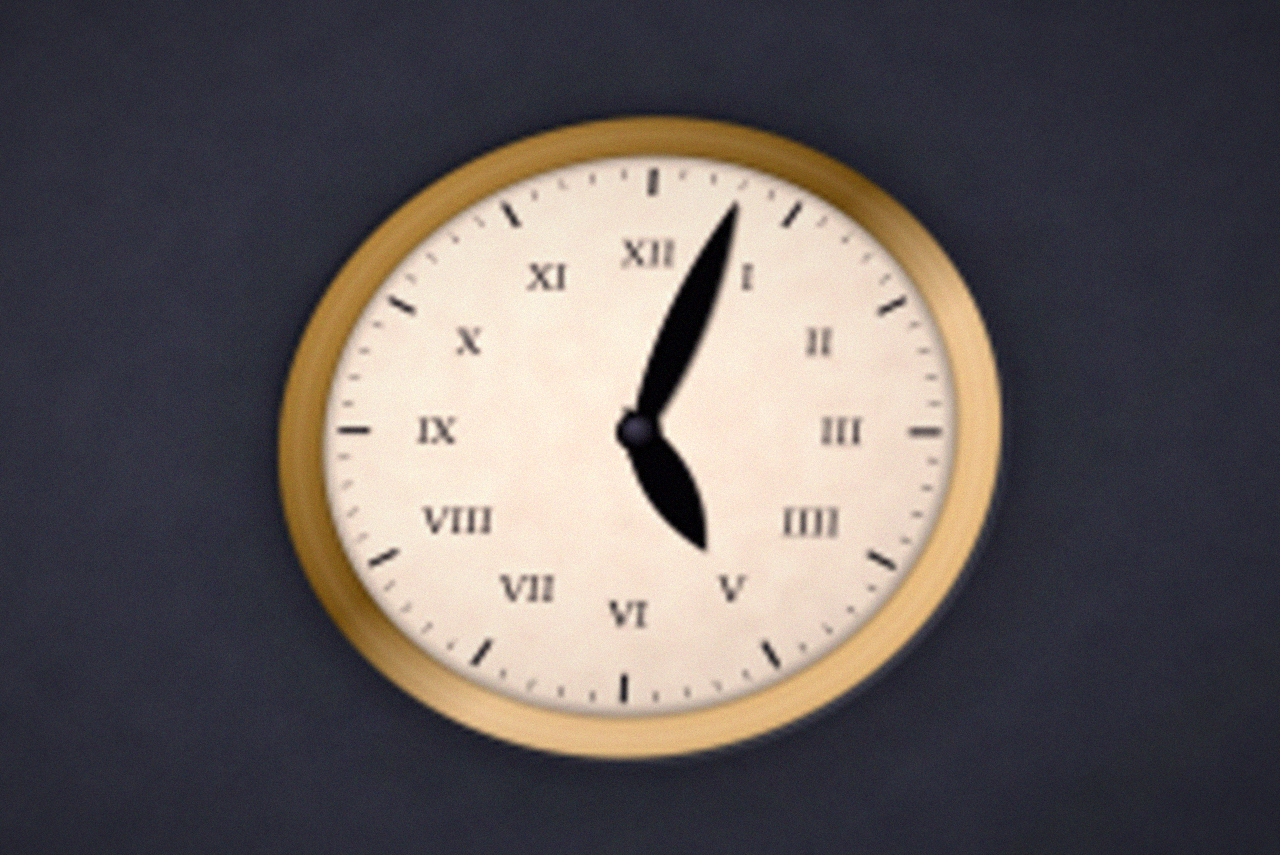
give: {"hour": 5, "minute": 3}
